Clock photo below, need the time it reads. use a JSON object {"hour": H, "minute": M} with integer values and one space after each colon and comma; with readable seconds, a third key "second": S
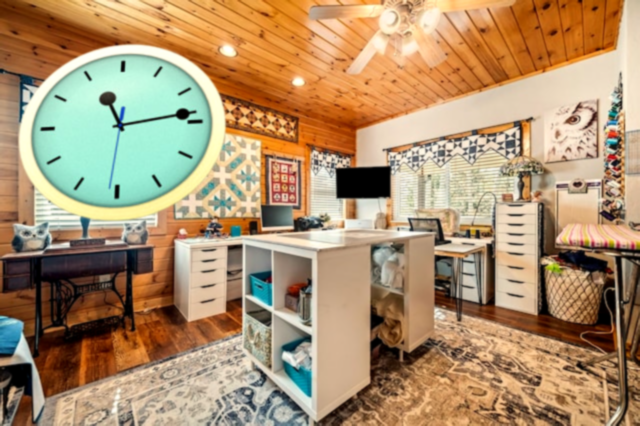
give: {"hour": 11, "minute": 13, "second": 31}
